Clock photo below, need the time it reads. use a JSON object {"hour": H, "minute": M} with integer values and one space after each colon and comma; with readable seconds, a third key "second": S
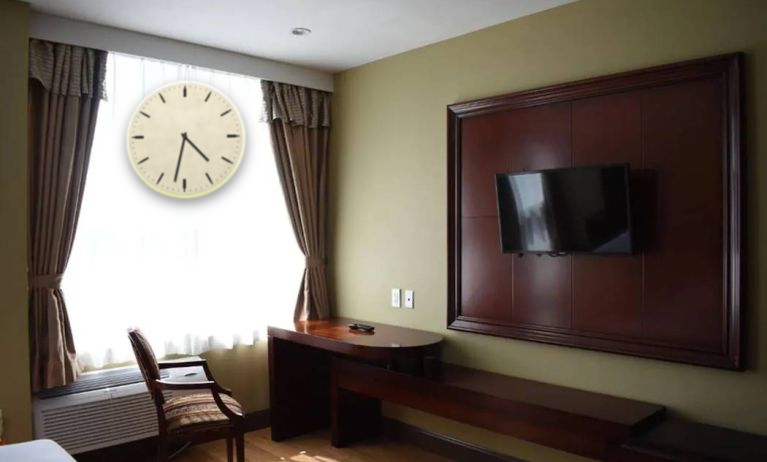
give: {"hour": 4, "minute": 32}
